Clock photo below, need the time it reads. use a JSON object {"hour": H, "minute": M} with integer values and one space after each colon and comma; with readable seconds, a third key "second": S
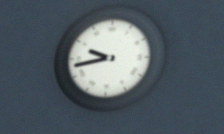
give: {"hour": 9, "minute": 43}
